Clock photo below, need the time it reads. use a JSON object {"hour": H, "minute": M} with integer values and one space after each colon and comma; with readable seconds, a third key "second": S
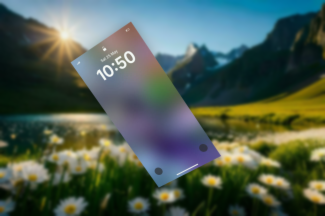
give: {"hour": 10, "minute": 50}
